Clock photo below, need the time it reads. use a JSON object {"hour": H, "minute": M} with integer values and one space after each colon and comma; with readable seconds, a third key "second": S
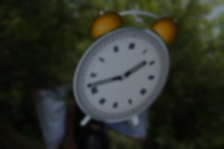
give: {"hour": 1, "minute": 42}
